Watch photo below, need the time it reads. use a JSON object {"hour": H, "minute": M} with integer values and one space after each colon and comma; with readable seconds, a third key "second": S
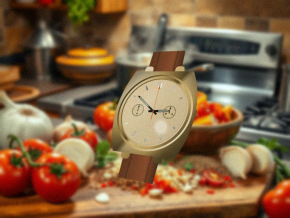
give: {"hour": 2, "minute": 51}
